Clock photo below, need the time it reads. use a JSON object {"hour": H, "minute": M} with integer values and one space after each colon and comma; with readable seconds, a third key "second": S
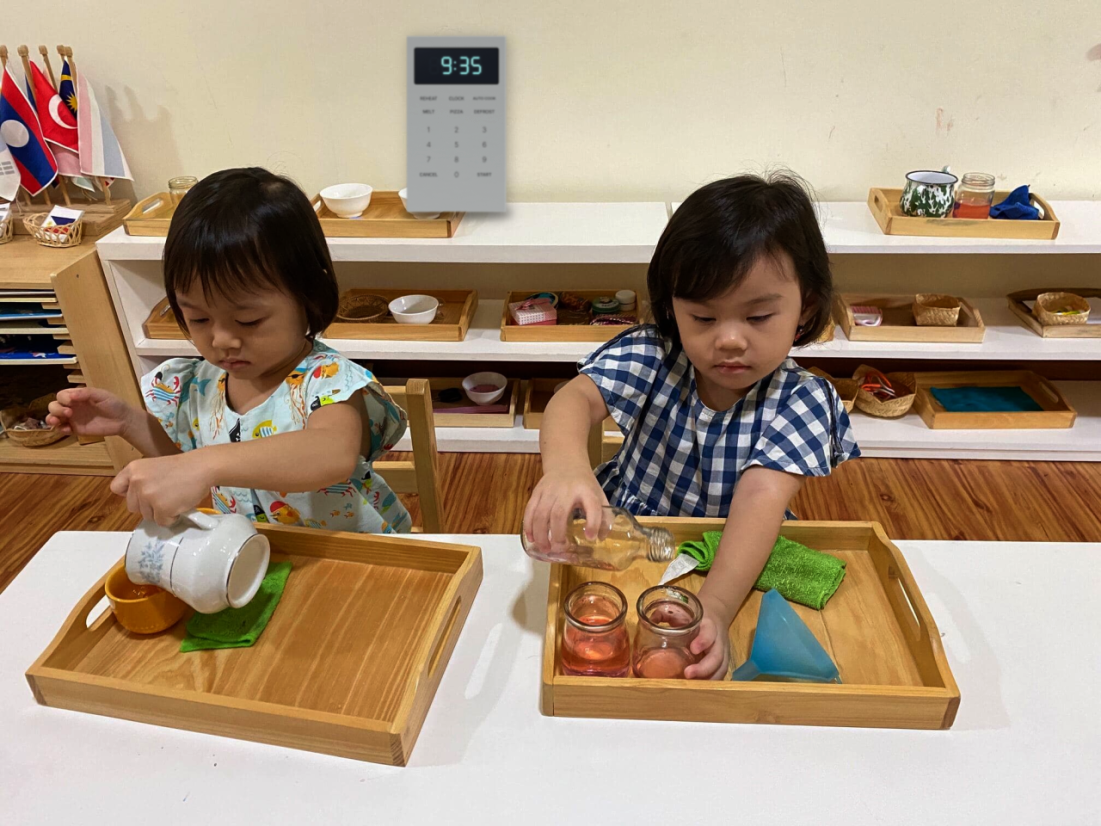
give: {"hour": 9, "minute": 35}
